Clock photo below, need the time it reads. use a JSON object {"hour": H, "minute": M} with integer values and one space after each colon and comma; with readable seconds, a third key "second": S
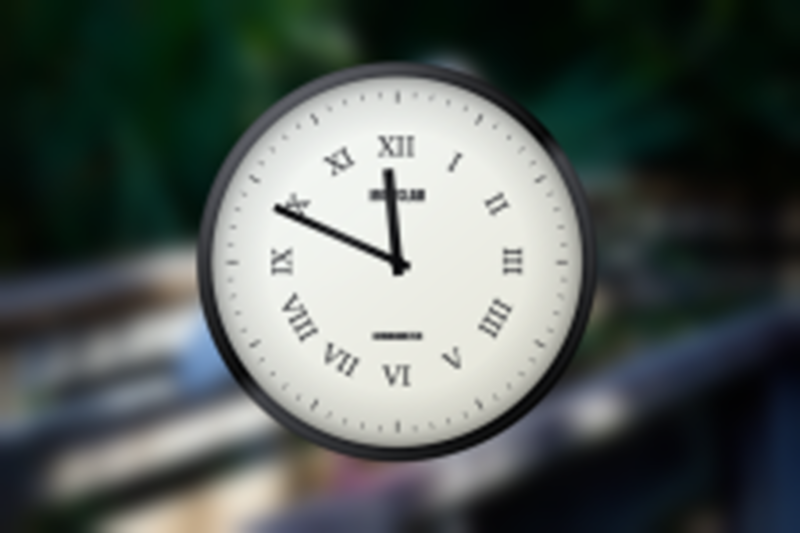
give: {"hour": 11, "minute": 49}
